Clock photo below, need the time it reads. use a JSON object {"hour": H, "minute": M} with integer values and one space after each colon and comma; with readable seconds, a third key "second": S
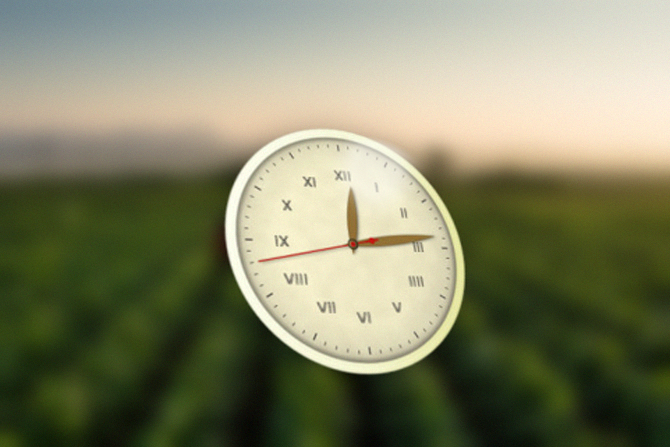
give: {"hour": 12, "minute": 13, "second": 43}
